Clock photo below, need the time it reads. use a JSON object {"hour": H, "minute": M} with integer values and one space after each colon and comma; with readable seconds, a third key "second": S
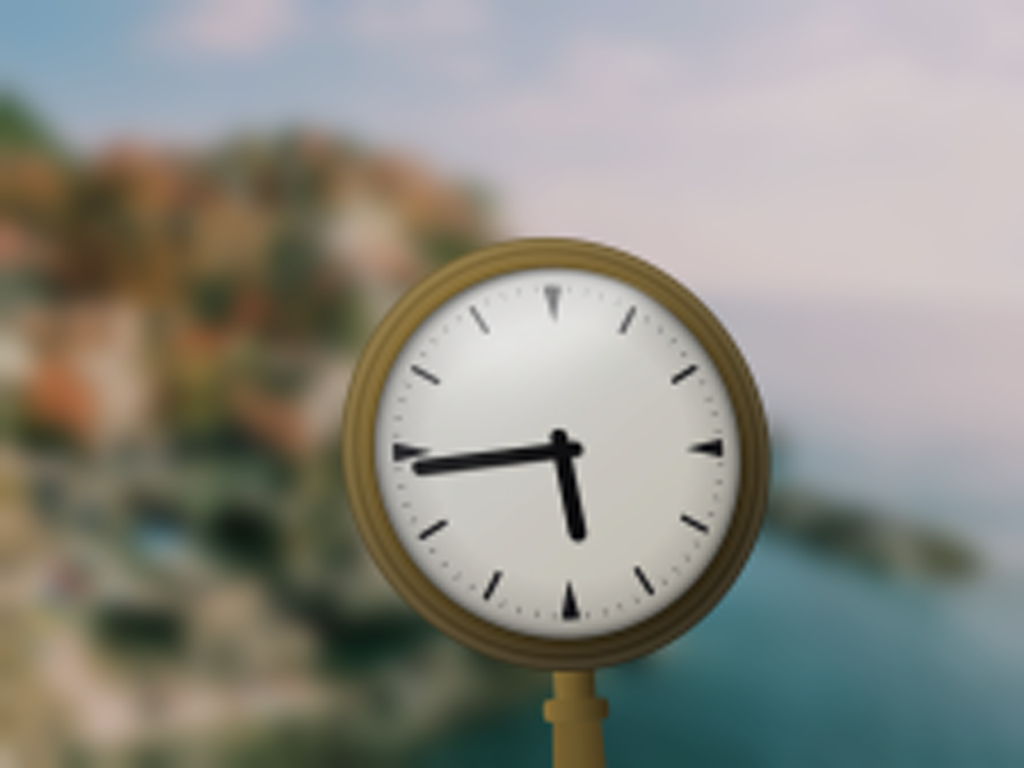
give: {"hour": 5, "minute": 44}
